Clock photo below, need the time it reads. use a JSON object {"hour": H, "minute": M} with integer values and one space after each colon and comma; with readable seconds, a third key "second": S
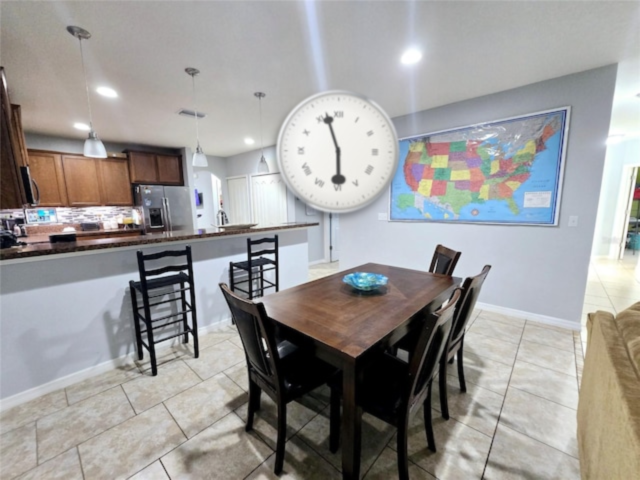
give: {"hour": 5, "minute": 57}
